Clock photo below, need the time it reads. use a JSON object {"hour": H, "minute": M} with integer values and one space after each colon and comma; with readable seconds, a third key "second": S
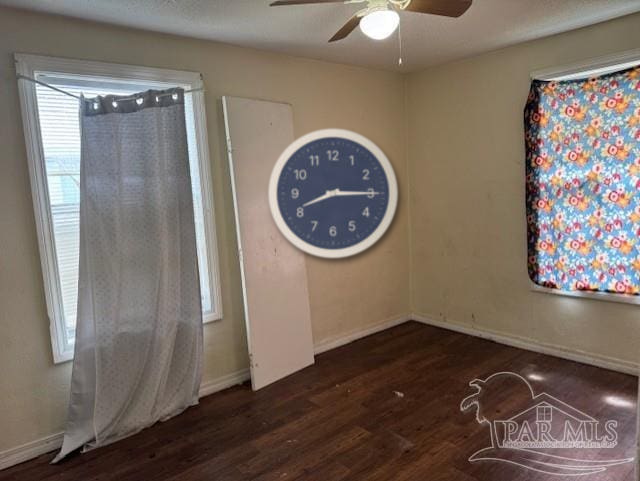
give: {"hour": 8, "minute": 15}
